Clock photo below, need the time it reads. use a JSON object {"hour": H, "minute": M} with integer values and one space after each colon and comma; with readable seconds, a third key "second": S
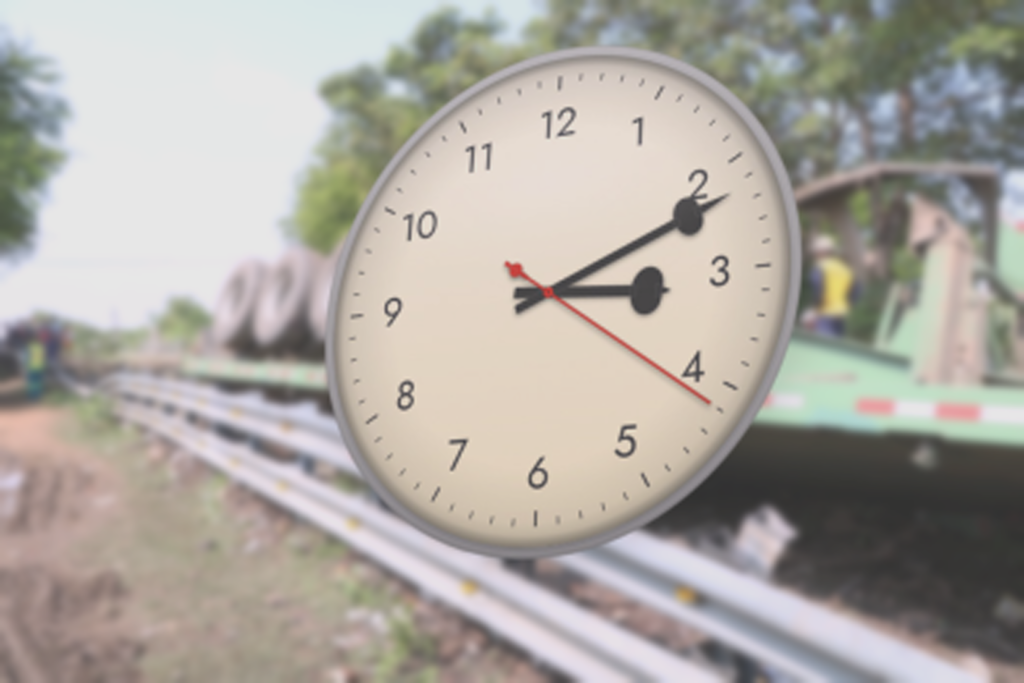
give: {"hour": 3, "minute": 11, "second": 21}
